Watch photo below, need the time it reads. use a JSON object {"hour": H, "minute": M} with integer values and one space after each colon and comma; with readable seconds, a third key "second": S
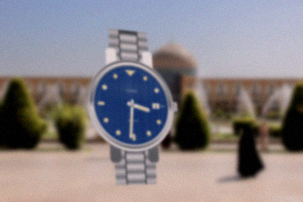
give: {"hour": 3, "minute": 31}
